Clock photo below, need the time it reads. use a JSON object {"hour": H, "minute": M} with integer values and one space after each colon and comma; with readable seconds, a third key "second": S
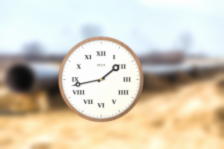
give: {"hour": 1, "minute": 43}
